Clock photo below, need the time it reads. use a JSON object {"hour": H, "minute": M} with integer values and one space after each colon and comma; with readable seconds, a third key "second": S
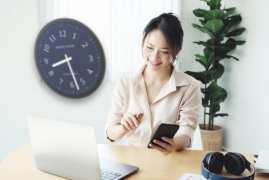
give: {"hour": 8, "minute": 28}
